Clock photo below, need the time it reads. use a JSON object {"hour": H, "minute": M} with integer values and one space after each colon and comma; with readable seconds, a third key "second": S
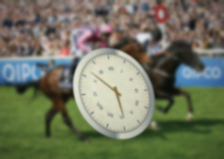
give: {"hour": 5, "minute": 52}
